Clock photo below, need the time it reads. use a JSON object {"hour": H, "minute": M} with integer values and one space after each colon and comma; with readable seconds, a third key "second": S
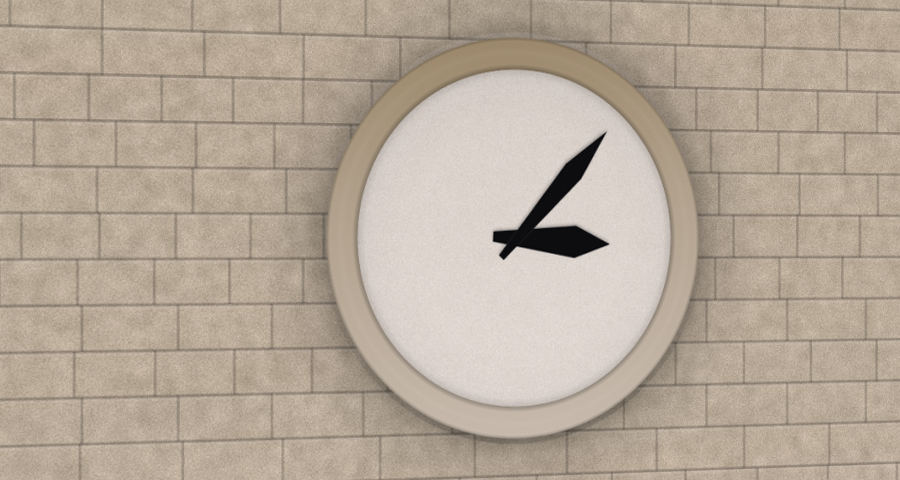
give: {"hour": 3, "minute": 7}
